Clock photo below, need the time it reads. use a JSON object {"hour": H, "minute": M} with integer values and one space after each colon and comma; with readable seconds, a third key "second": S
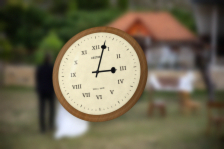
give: {"hour": 3, "minute": 3}
